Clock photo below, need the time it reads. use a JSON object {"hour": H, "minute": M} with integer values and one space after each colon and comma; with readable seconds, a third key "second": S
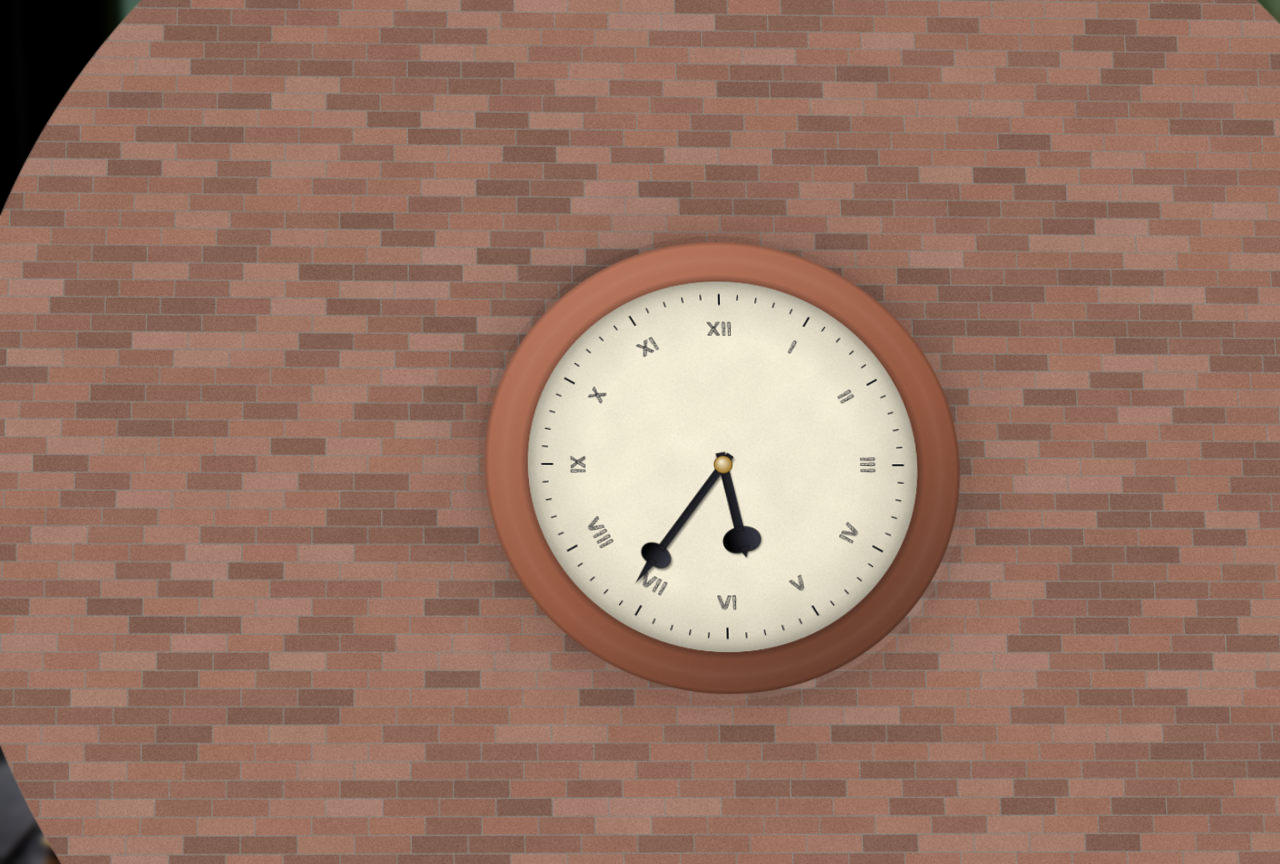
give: {"hour": 5, "minute": 36}
